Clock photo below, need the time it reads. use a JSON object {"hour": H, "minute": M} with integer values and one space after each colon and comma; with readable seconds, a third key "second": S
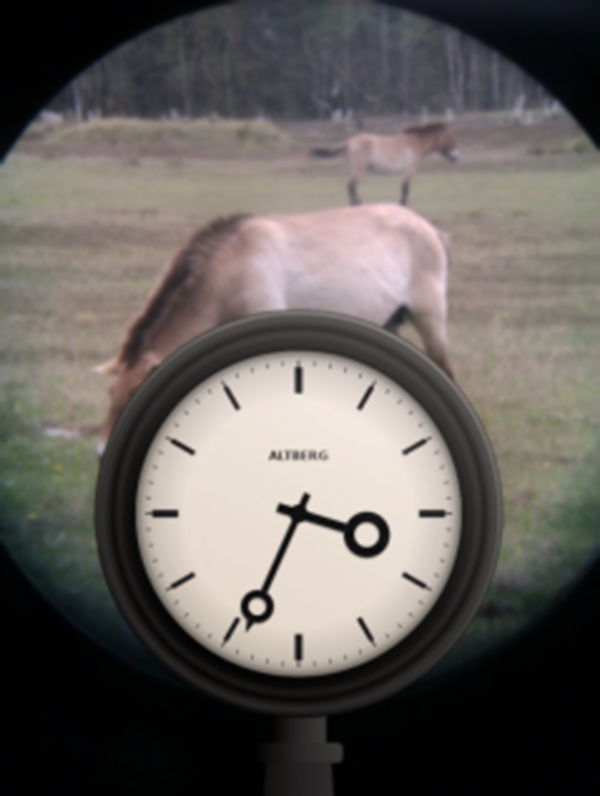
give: {"hour": 3, "minute": 34}
